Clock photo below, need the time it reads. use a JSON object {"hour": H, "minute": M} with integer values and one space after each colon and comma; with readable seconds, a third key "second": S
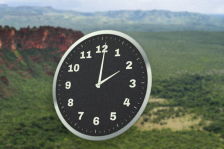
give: {"hour": 2, "minute": 1}
